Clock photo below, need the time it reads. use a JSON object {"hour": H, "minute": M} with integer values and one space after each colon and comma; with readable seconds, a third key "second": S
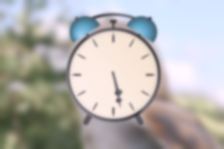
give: {"hour": 5, "minute": 28}
